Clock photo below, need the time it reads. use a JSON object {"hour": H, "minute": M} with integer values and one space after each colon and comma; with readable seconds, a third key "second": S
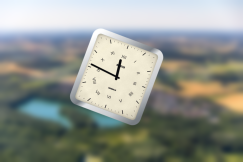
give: {"hour": 11, "minute": 46}
